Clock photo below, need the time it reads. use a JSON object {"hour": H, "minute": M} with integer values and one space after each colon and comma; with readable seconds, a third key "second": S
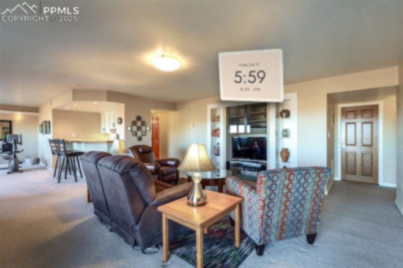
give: {"hour": 5, "minute": 59}
